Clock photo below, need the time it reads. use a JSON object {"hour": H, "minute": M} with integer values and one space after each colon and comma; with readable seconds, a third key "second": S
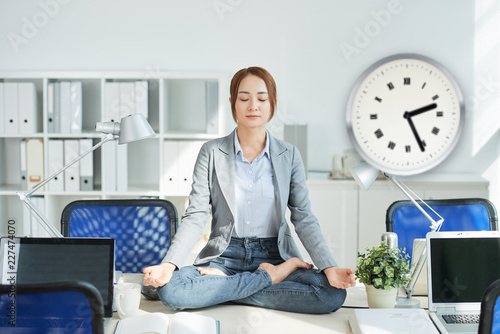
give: {"hour": 2, "minute": 26}
